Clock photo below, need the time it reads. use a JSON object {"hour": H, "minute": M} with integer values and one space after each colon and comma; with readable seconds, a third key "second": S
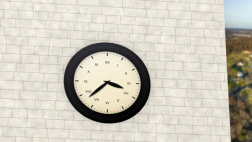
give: {"hour": 3, "minute": 38}
